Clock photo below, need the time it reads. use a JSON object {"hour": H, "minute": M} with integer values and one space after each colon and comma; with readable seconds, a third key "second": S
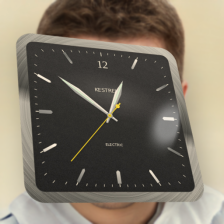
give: {"hour": 12, "minute": 51, "second": 37}
